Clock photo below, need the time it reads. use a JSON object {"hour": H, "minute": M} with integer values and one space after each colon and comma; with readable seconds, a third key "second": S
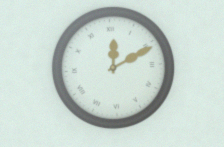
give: {"hour": 12, "minute": 11}
